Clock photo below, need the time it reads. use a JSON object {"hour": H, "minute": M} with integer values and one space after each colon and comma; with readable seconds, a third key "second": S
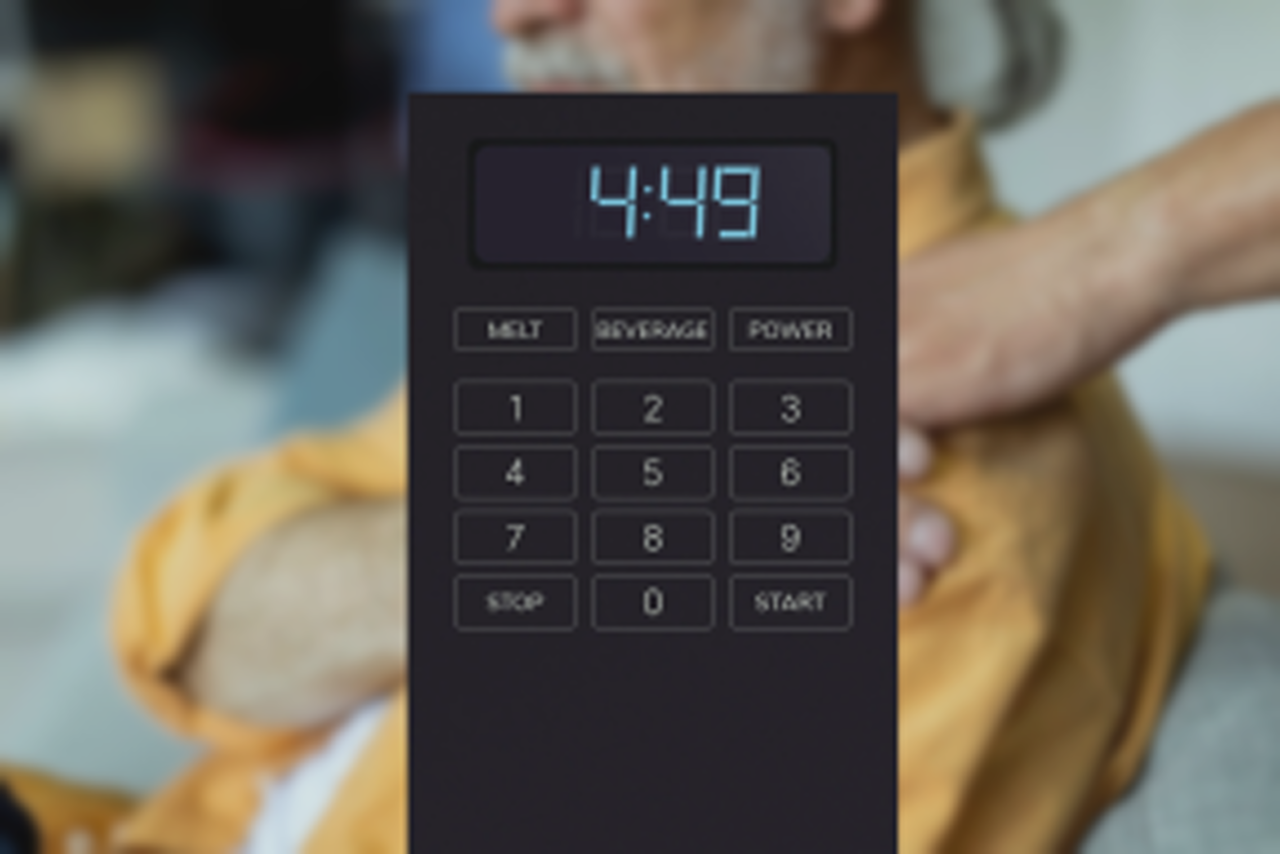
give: {"hour": 4, "minute": 49}
